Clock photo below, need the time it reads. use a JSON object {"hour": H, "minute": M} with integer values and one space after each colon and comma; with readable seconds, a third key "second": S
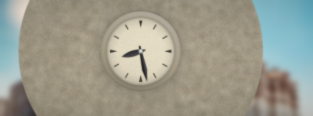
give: {"hour": 8, "minute": 28}
